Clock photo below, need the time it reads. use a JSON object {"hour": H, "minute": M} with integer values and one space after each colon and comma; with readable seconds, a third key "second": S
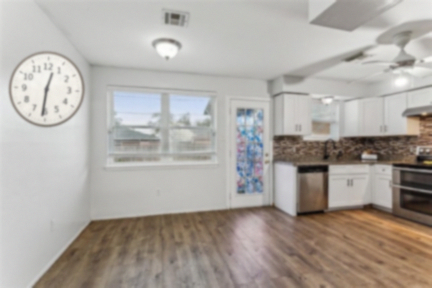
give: {"hour": 12, "minute": 31}
